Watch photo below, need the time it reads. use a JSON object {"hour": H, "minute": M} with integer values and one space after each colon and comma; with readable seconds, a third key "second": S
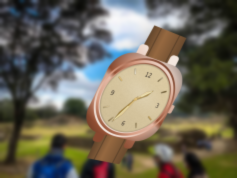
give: {"hour": 1, "minute": 34}
